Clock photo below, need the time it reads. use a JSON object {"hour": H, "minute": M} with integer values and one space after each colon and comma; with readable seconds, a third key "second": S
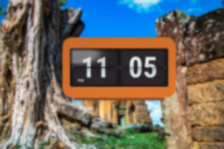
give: {"hour": 11, "minute": 5}
